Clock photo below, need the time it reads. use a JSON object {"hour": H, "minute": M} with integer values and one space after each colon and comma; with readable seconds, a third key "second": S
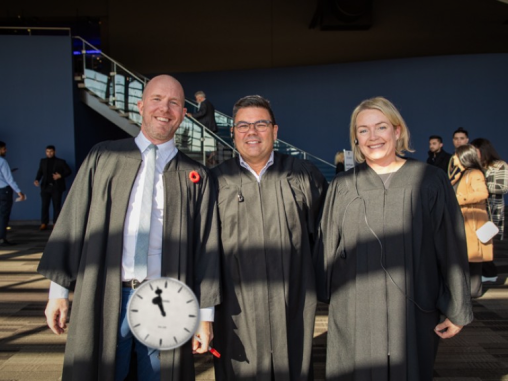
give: {"hour": 10, "minute": 57}
